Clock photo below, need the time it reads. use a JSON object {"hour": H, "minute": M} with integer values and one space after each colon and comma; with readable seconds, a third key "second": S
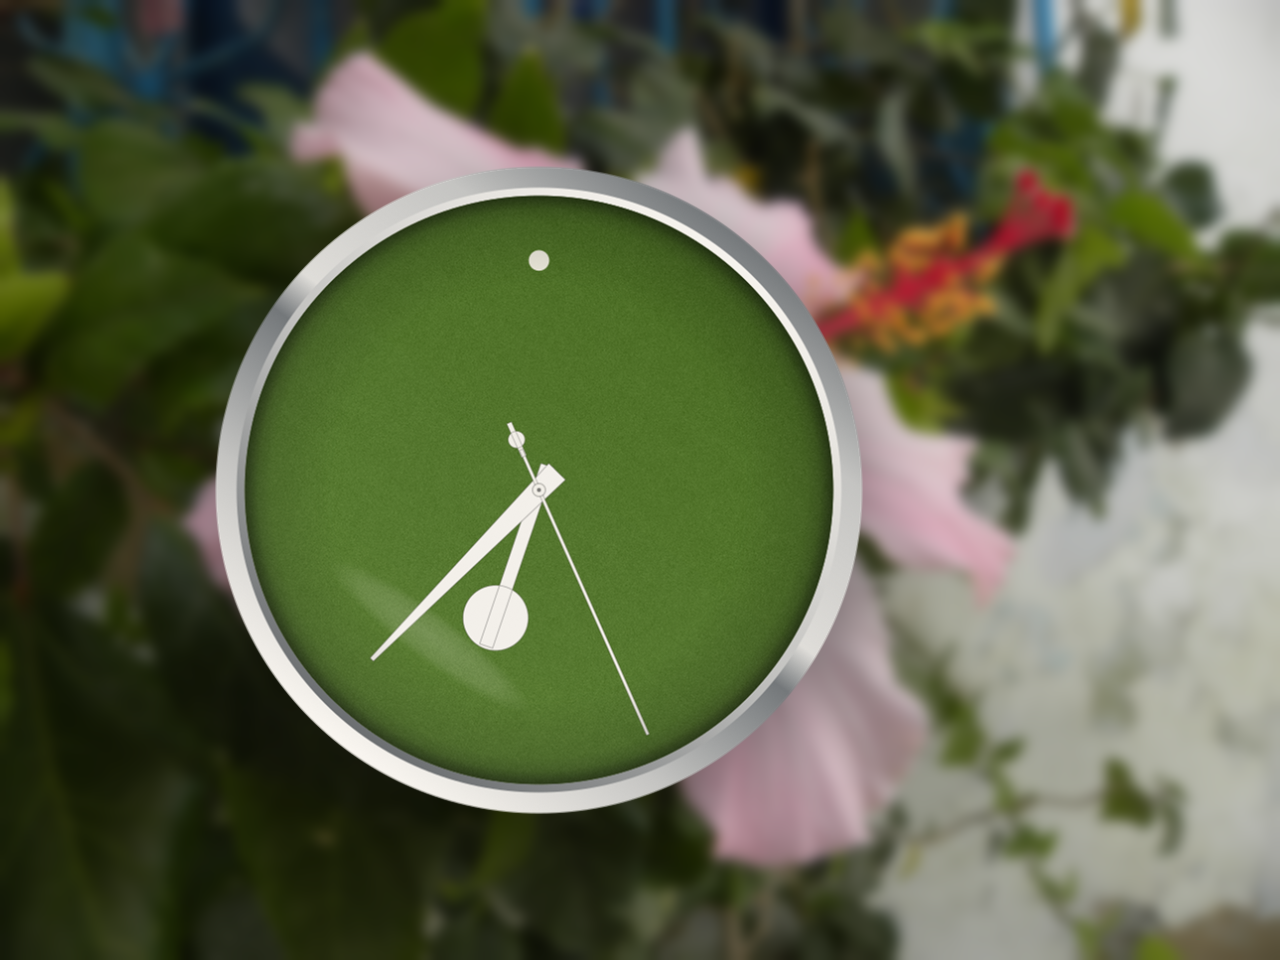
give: {"hour": 6, "minute": 37, "second": 26}
